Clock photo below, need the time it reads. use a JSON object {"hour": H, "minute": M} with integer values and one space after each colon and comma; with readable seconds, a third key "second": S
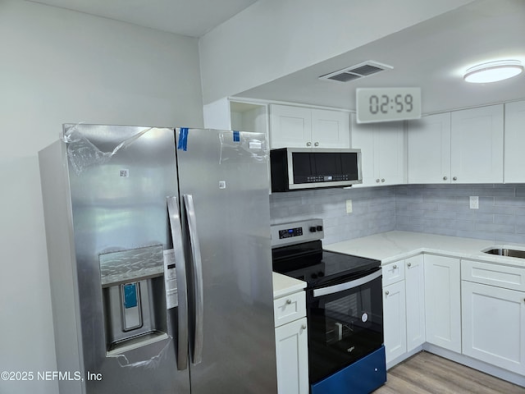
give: {"hour": 2, "minute": 59}
